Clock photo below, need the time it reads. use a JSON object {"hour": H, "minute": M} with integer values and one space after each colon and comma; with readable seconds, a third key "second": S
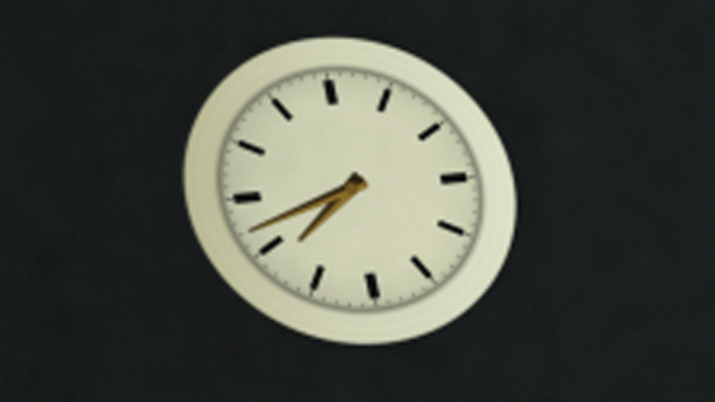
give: {"hour": 7, "minute": 42}
